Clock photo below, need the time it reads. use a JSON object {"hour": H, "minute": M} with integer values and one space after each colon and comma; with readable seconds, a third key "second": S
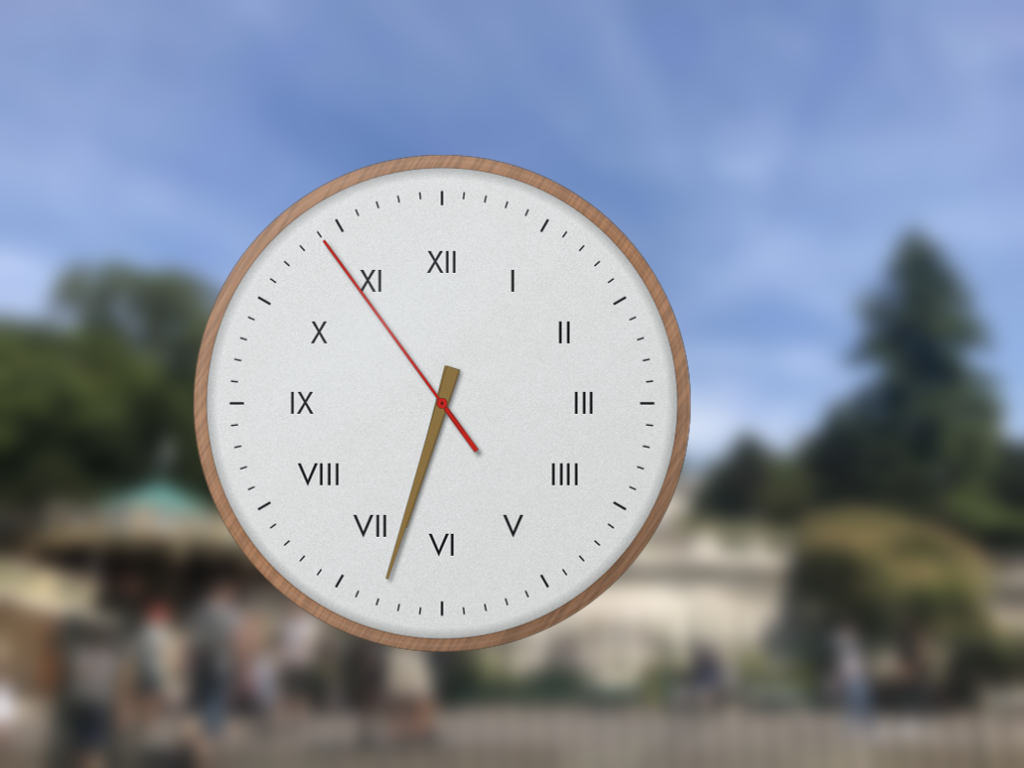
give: {"hour": 6, "minute": 32, "second": 54}
